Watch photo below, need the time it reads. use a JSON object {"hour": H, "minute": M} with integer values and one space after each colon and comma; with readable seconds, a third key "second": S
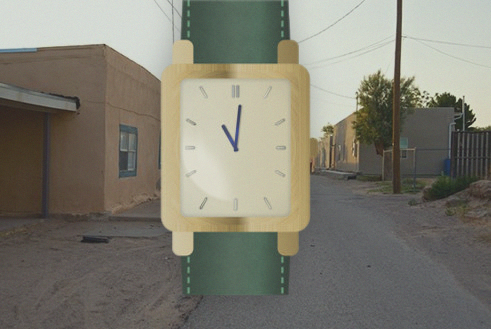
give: {"hour": 11, "minute": 1}
